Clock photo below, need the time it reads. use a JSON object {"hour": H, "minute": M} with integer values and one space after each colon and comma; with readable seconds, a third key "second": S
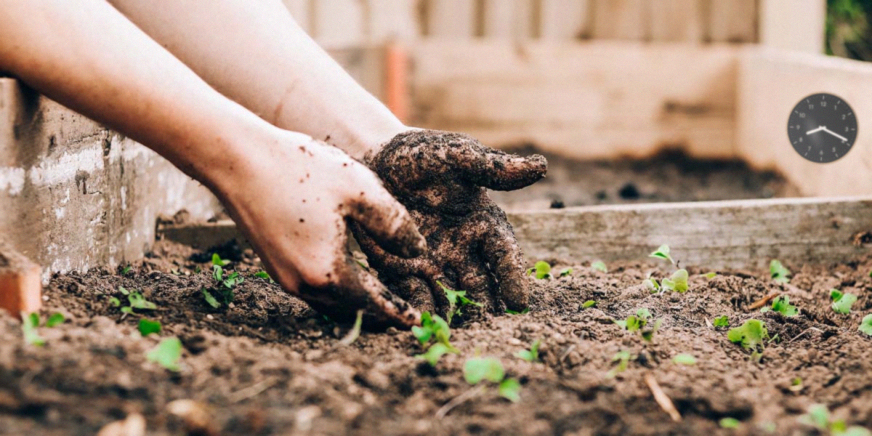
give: {"hour": 8, "minute": 19}
